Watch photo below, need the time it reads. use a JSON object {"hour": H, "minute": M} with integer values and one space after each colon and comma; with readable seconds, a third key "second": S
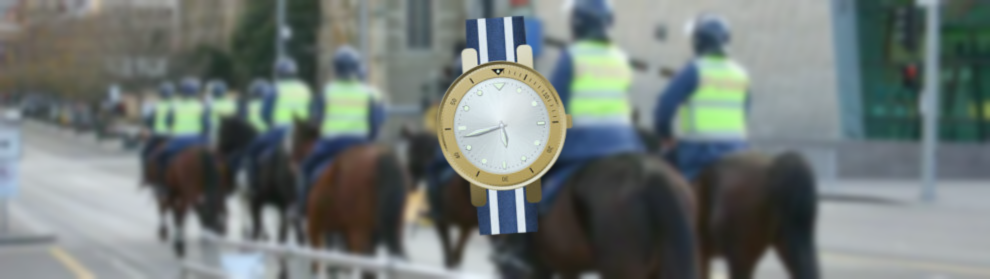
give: {"hour": 5, "minute": 43}
